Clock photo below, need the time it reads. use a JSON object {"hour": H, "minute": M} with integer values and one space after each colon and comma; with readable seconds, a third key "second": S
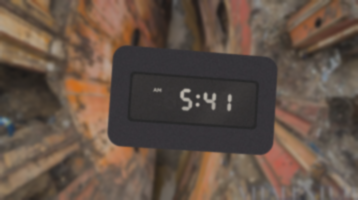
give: {"hour": 5, "minute": 41}
